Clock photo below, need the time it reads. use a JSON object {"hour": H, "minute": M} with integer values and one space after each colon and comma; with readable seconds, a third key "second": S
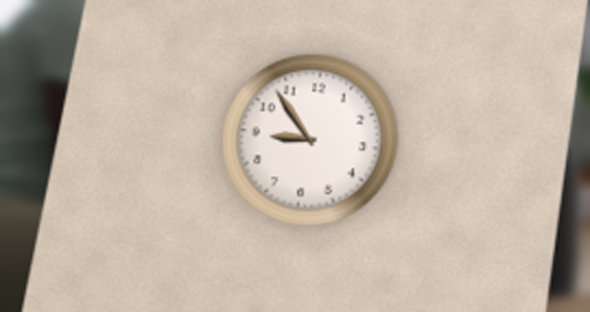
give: {"hour": 8, "minute": 53}
